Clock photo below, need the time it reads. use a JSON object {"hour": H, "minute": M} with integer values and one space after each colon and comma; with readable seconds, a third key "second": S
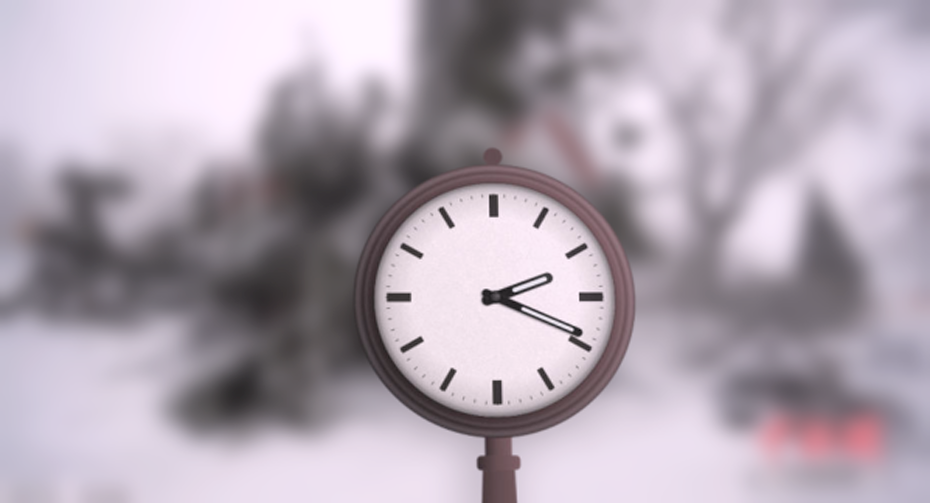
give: {"hour": 2, "minute": 19}
